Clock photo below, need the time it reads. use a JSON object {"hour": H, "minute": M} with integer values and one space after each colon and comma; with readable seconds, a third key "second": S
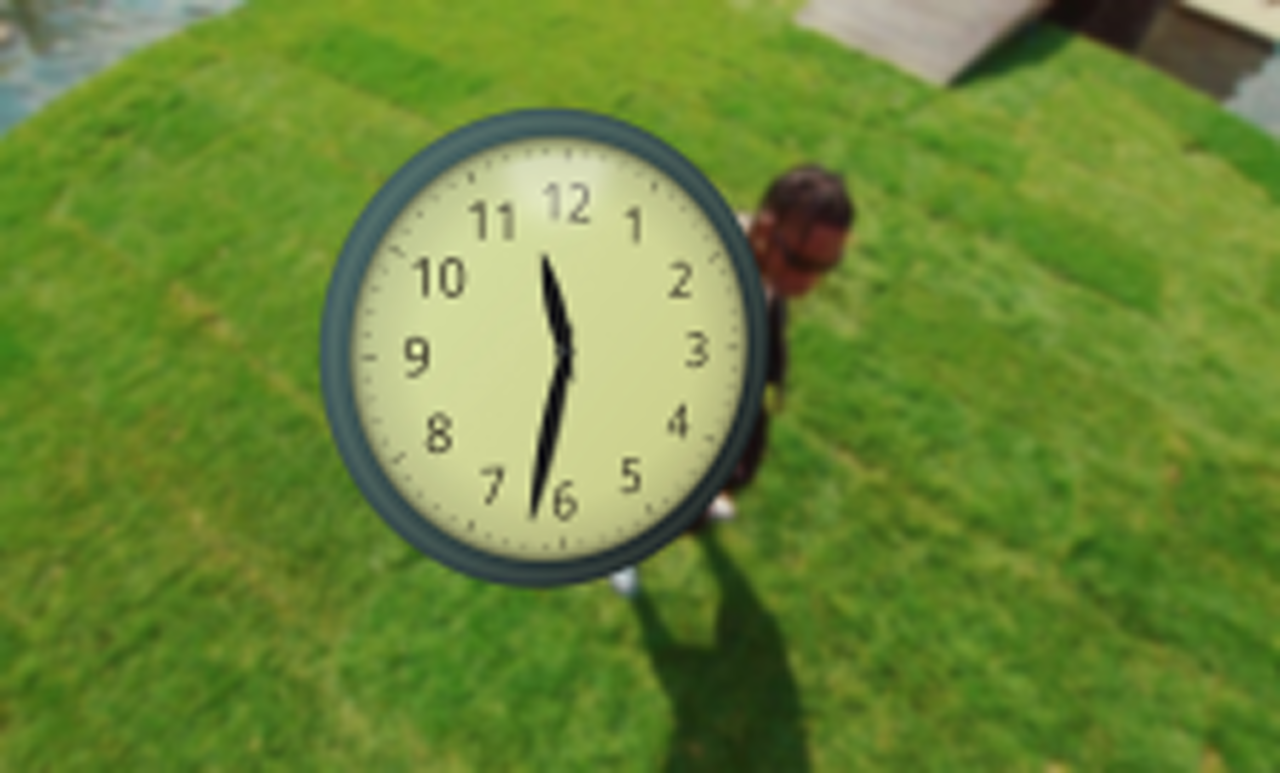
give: {"hour": 11, "minute": 32}
